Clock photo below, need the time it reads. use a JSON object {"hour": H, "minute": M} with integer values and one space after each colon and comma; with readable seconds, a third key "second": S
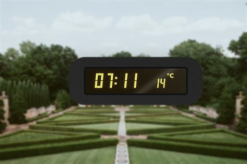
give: {"hour": 7, "minute": 11}
